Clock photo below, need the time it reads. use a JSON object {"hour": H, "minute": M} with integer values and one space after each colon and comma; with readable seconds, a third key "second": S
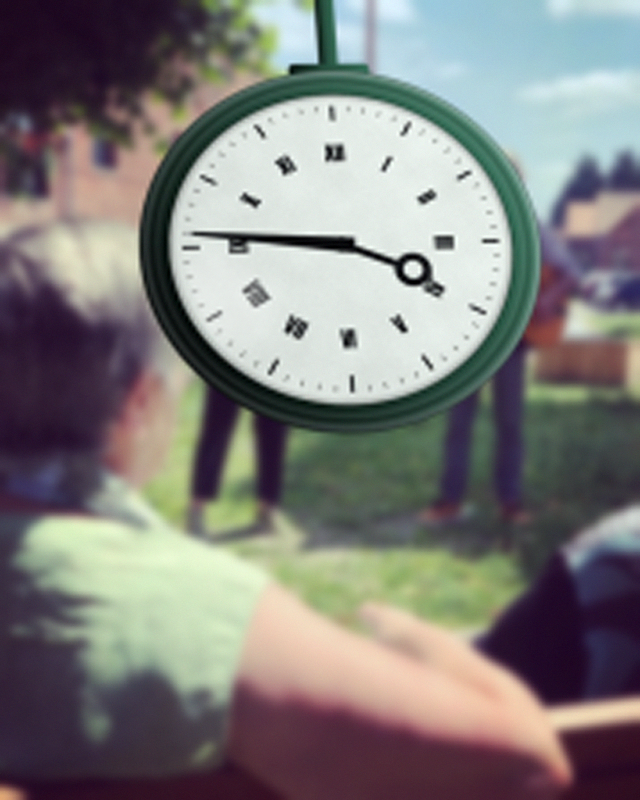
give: {"hour": 3, "minute": 46}
